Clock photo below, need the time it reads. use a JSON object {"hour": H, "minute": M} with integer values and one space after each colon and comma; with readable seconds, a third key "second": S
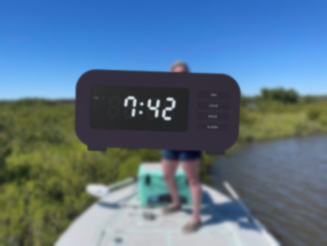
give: {"hour": 7, "minute": 42}
